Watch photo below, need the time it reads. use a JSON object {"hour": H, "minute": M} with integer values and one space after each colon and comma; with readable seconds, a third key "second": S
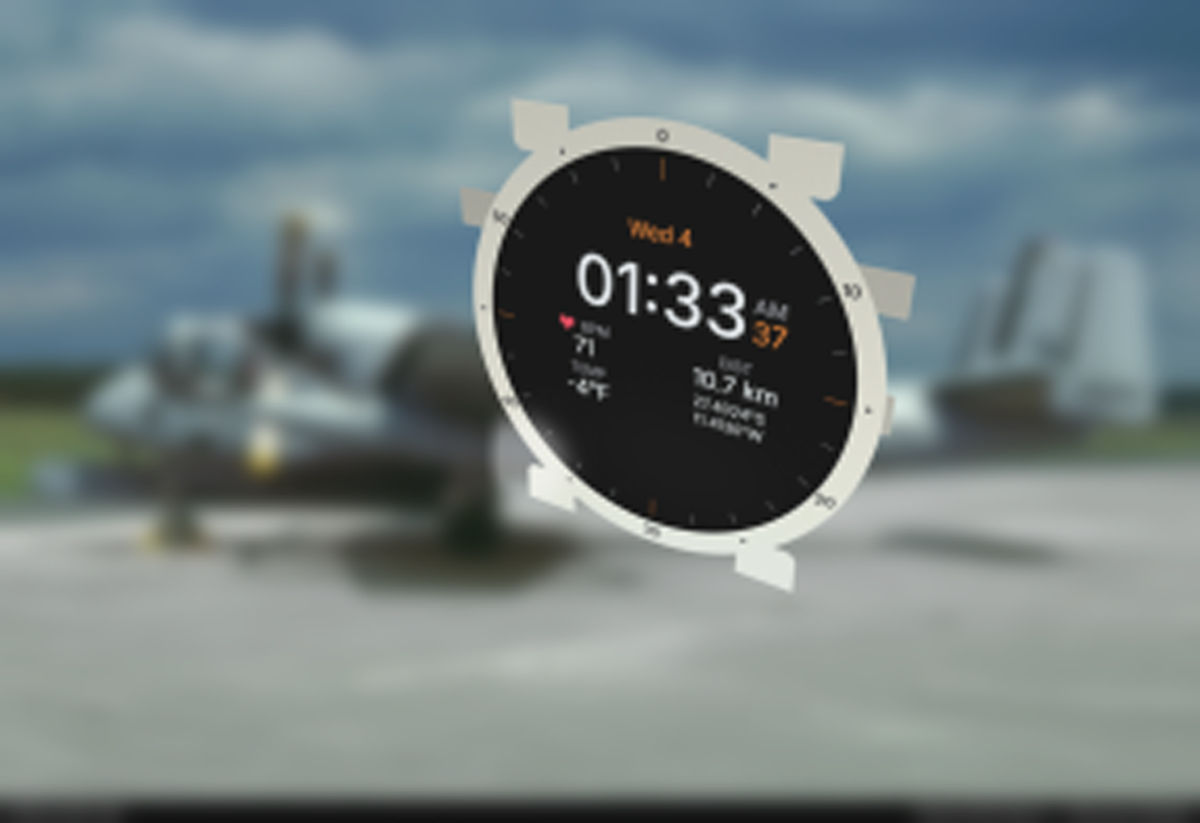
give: {"hour": 1, "minute": 33}
